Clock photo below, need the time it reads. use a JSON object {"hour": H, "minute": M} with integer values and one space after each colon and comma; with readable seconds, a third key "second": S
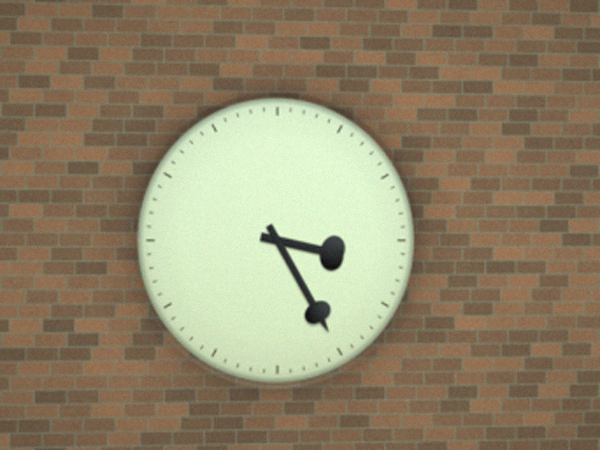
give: {"hour": 3, "minute": 25}
